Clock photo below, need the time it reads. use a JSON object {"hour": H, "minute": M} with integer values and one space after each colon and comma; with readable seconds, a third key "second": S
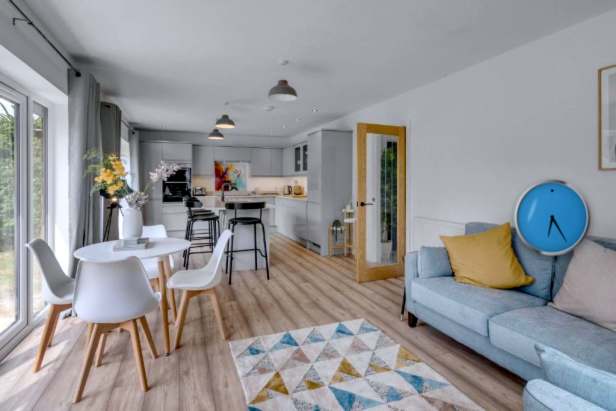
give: {"hour": 6, "minute": 25}
